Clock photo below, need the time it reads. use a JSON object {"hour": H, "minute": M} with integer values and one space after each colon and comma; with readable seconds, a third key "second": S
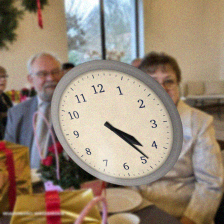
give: {"hour": 4, "minute": 24}
